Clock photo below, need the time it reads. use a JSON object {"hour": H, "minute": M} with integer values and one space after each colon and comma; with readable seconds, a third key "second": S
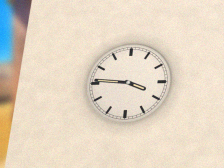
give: {"hour": 3, "minute": 46}
